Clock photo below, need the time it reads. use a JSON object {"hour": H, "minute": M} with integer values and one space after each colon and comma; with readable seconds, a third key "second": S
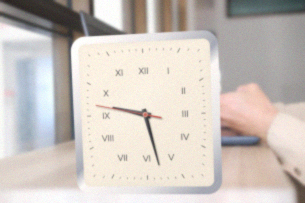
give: {"hour": 9, "minute": 27, "second": 47}
